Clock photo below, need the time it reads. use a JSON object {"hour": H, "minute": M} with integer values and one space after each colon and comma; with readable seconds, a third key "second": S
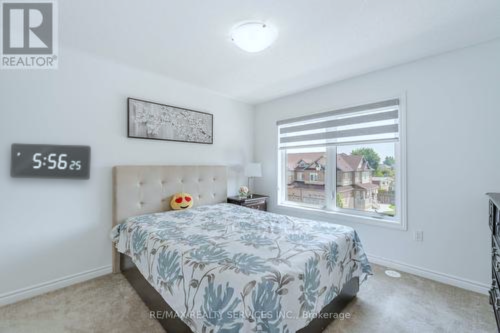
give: {"hour": 5, "minute": 56}
